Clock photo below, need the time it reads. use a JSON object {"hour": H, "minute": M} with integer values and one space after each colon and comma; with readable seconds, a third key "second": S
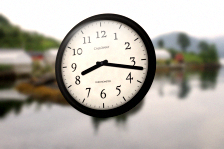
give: {"hour": 8, "minute": 17}
